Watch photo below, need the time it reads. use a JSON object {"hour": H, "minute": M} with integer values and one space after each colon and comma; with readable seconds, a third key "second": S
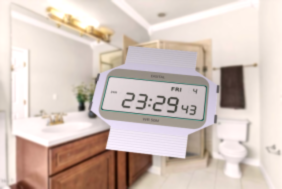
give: {"hour": 23, "minute": 29, "second": 43}
